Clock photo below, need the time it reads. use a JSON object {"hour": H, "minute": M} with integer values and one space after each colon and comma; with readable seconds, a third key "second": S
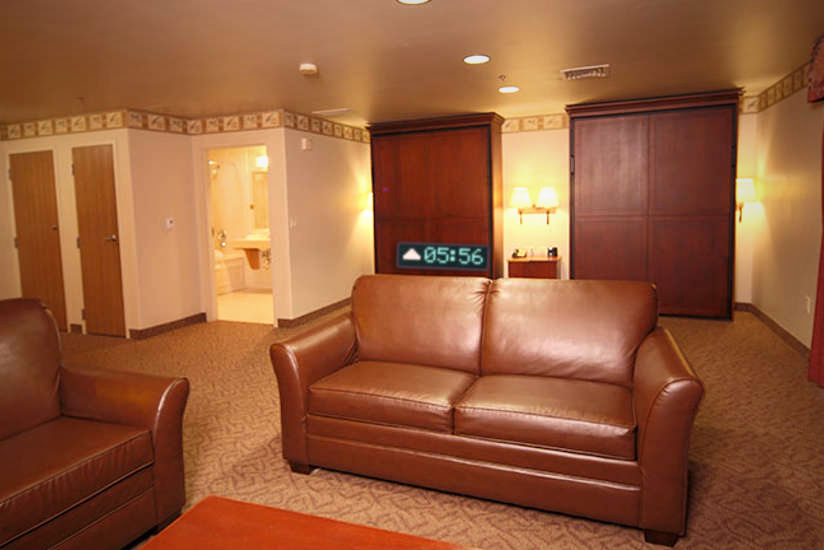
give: {"hour": 5, "minute": 56}
